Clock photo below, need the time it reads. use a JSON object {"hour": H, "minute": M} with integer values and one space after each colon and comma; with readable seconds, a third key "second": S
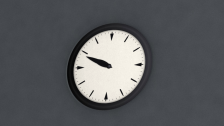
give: {"hour": 9, "minute": 49}
